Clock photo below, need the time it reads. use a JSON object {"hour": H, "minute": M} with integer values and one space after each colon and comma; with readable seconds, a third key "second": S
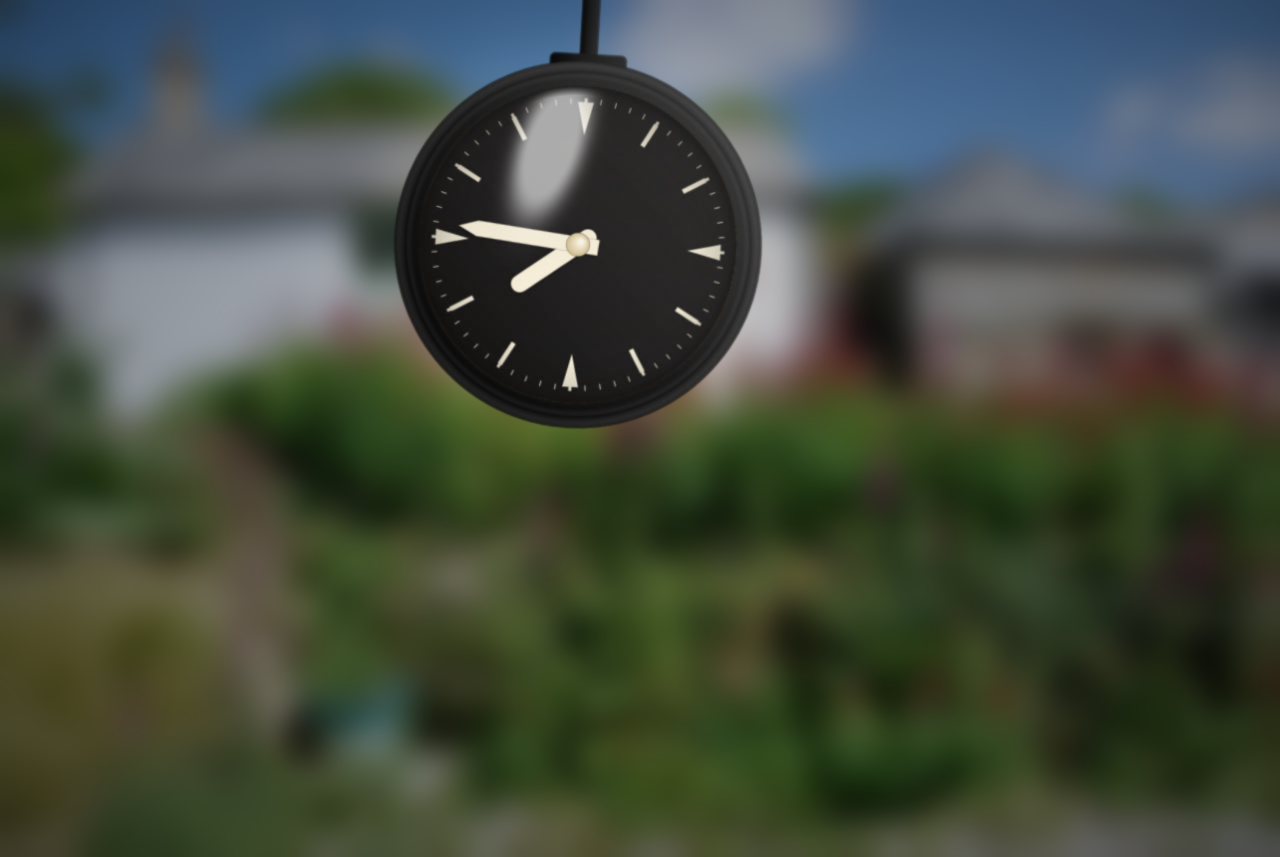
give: {"hour": 7, "minute": 46}
